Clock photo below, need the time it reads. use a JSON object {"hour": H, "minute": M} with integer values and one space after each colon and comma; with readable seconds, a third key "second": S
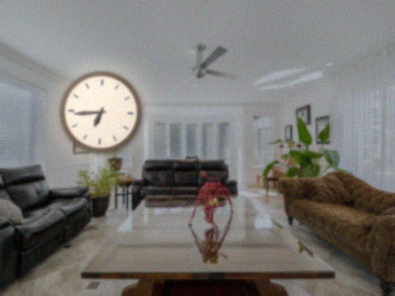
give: {"hour": 6, "minute": 44}
